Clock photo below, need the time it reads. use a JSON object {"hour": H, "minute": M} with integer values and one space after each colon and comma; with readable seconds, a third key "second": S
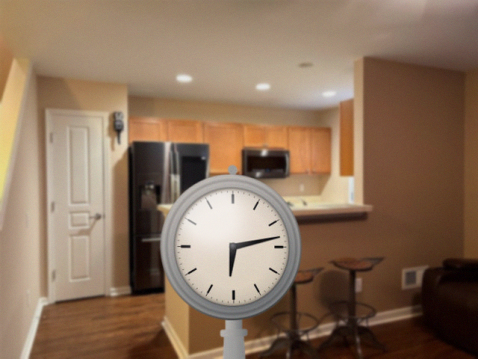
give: {"hour": 6, "minute": 13}
